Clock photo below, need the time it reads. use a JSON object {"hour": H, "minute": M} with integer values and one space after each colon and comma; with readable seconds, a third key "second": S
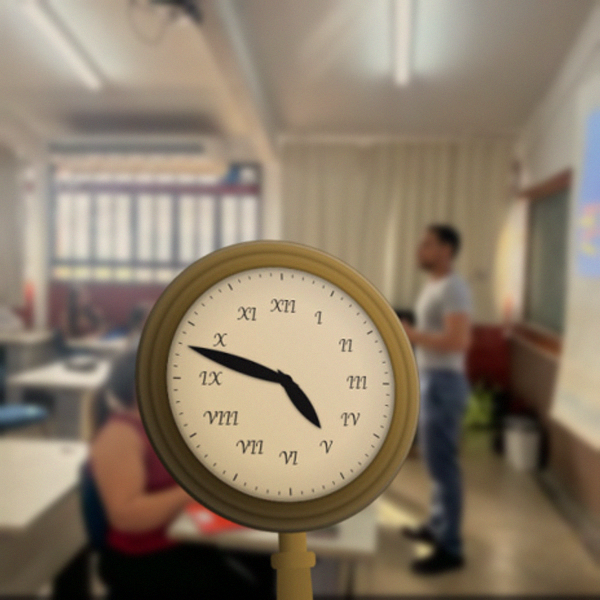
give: {"hour": 4, "minute": 48}
